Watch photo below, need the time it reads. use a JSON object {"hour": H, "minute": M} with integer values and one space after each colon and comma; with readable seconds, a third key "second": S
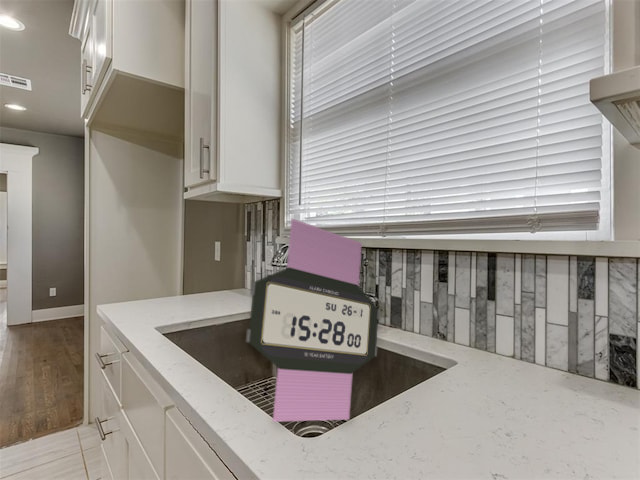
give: {"hour": 15, "minute": 28, "second": 0}
